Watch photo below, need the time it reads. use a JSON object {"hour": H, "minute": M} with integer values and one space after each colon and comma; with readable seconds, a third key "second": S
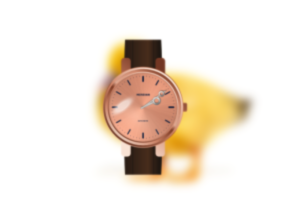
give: {"hour": 2, "minute": 9}
